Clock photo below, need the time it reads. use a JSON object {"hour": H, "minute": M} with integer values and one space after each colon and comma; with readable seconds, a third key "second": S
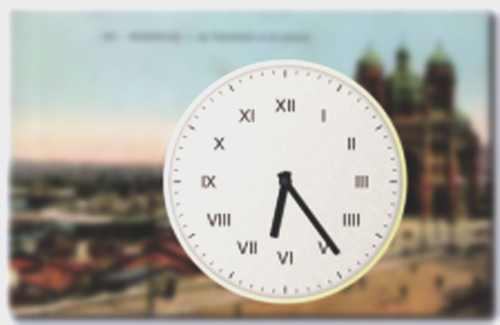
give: {"hour": 6, "minute": 24}
